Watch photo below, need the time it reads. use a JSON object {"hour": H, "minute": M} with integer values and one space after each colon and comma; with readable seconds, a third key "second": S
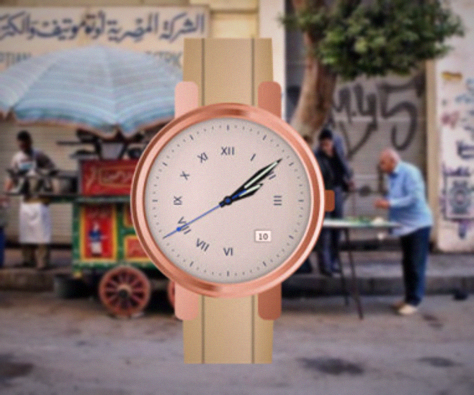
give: {"hour": 2, "minute": 8, "second": 40}
